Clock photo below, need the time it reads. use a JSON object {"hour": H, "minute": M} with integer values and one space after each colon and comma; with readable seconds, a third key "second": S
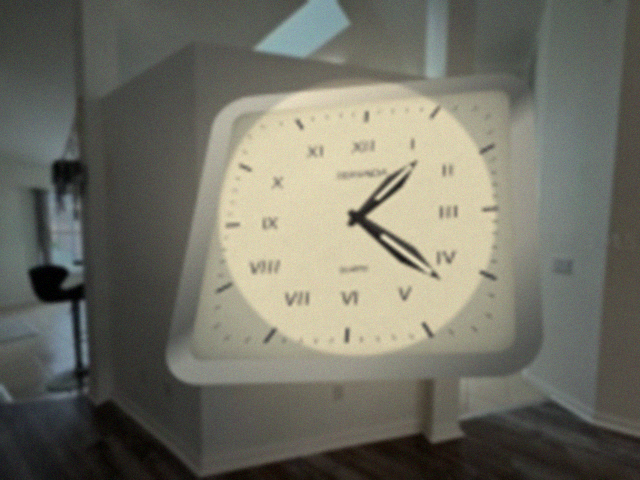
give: {"hour": 1, "minute": 22}
